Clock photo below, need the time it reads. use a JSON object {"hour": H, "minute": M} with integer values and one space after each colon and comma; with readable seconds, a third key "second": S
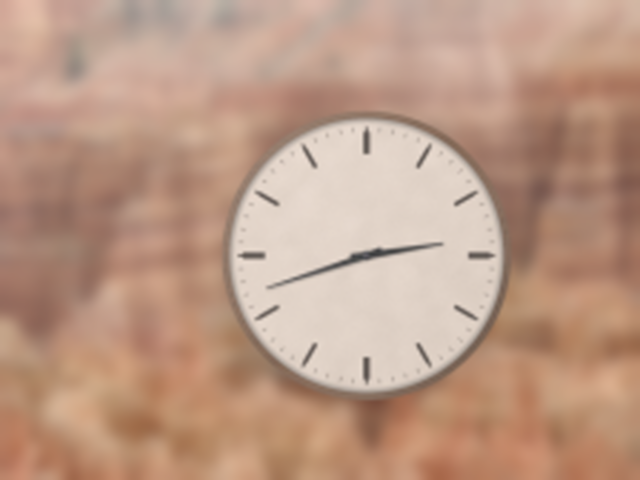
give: {"hour": 2, "minute": 42}
